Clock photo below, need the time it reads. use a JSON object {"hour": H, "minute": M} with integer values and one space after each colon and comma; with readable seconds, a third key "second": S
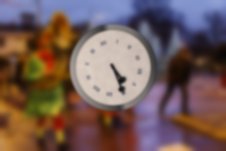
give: {"hour": 5, "minute": 30}
